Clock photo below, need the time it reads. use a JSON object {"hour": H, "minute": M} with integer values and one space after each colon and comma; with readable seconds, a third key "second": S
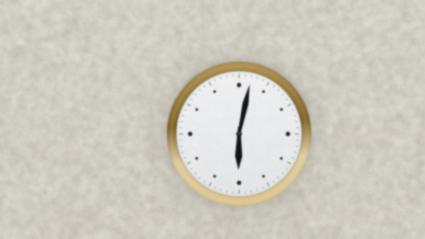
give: {"hour": 6, "minute": 2}
